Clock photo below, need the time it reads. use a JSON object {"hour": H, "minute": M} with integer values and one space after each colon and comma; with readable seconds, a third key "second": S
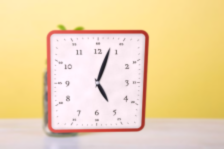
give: {"hour": 5, "minute": 3}
